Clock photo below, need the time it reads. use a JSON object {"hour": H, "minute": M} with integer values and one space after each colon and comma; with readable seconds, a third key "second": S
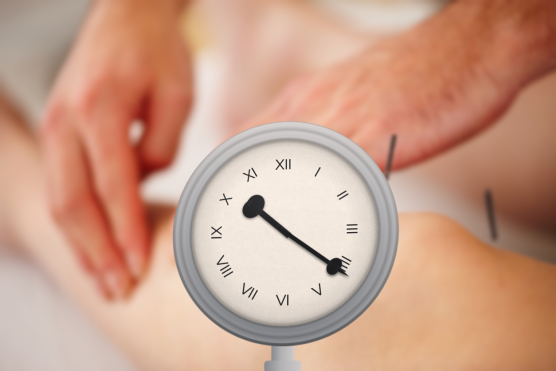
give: {"hour": 10, "minute": 21}
